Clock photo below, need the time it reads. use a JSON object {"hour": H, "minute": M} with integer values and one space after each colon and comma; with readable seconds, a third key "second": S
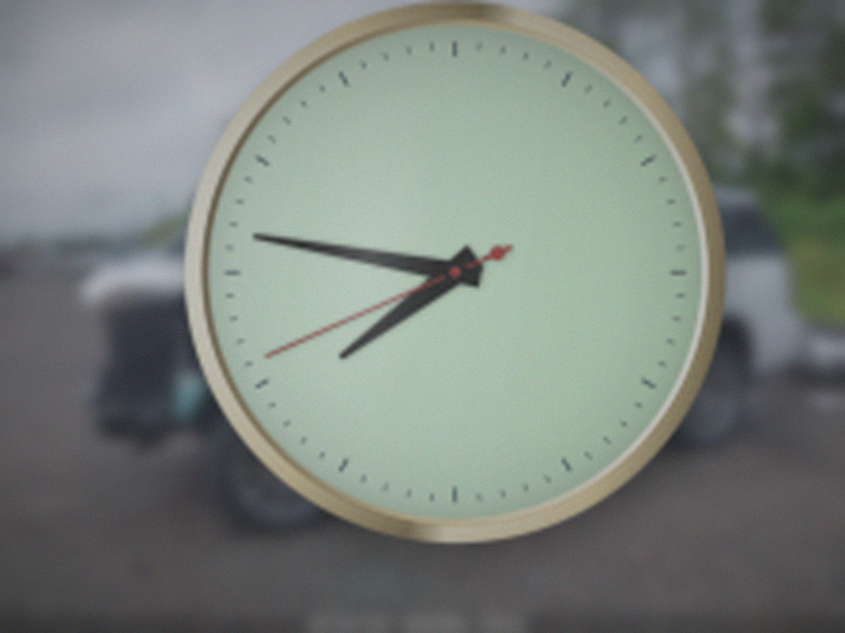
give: {"hour": 7, "minute": 46, "second": 41}
